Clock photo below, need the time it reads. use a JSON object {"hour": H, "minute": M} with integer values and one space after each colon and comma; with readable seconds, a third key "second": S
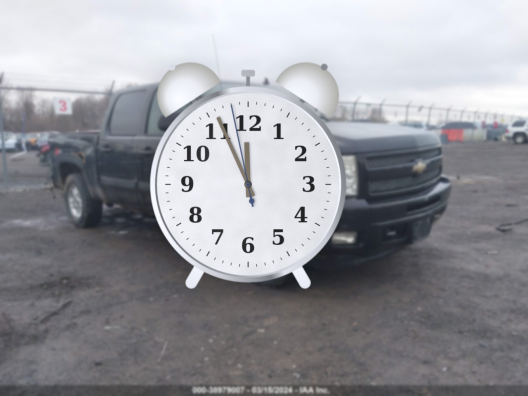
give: {"hour": 11, "minute": 55, "second": 58}
